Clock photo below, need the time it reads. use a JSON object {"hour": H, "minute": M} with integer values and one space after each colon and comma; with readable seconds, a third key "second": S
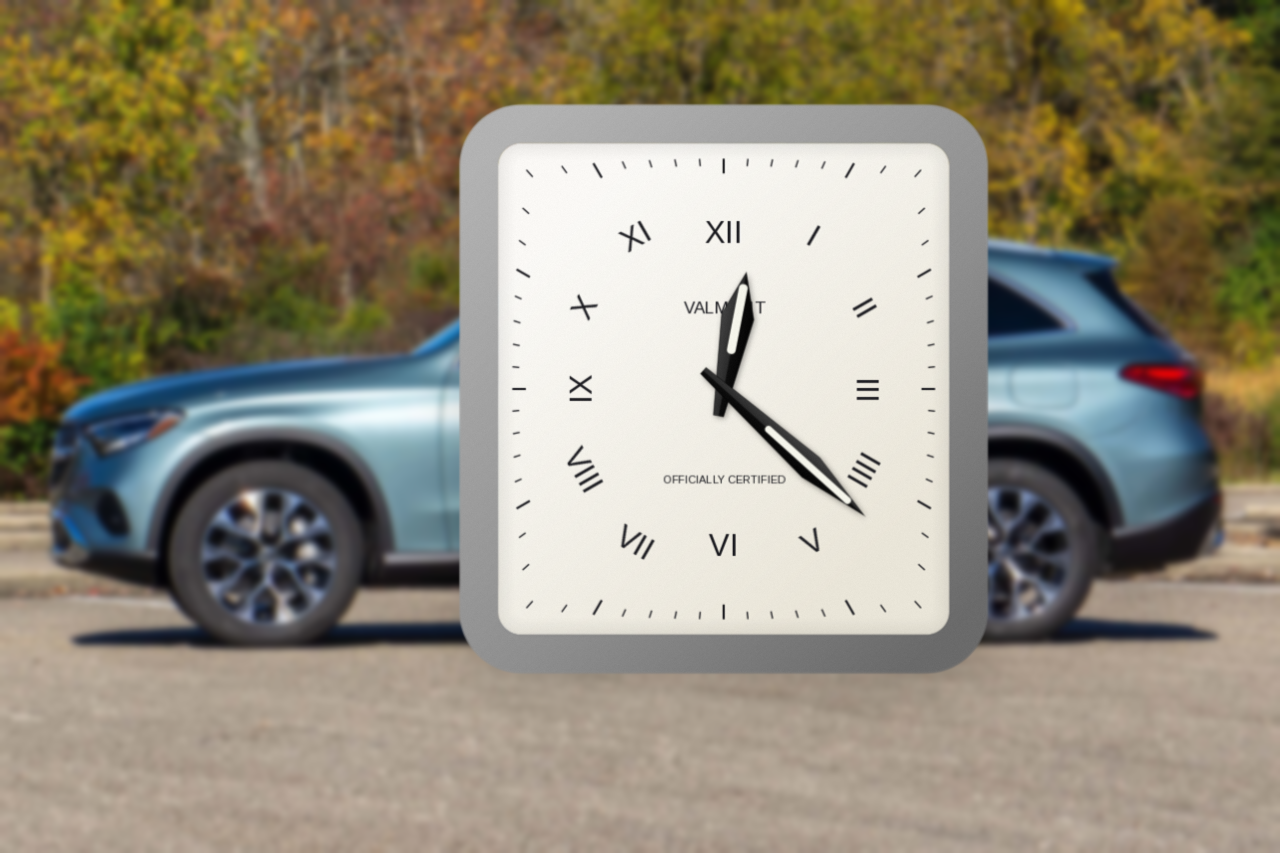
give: {"hour": 12, "minute": 22}
